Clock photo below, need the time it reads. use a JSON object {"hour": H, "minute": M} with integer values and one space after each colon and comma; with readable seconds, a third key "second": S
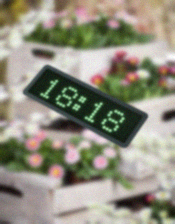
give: {"hour": 18, "minute": 18}
